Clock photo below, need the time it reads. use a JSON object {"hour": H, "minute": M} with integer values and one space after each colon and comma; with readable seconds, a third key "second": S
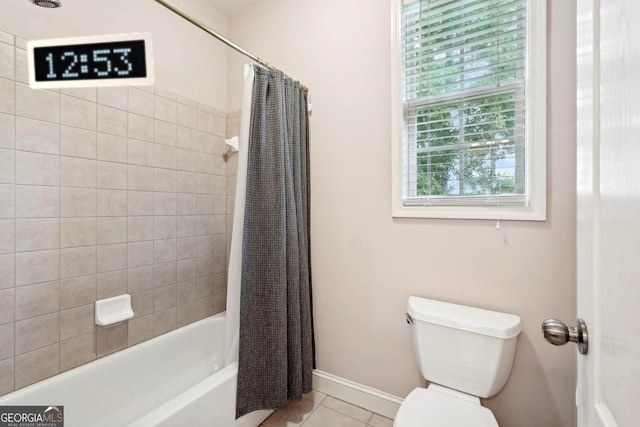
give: {"hour": 12, "minute": 53}
